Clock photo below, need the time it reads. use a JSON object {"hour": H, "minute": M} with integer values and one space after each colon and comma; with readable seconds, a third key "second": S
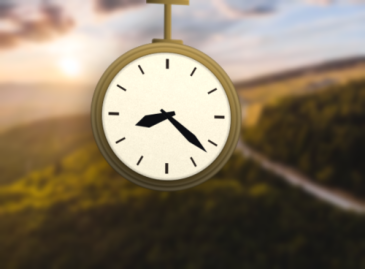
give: {"hour": 8, "minute": 22}
